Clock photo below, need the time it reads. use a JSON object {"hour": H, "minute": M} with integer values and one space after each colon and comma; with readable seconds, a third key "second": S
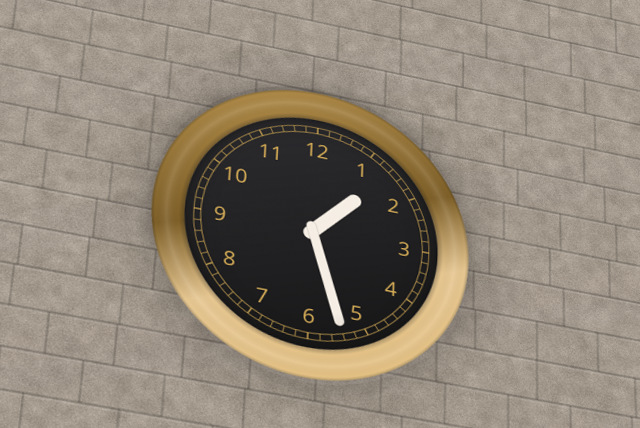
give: {"hour": 1, "minute": 27}
